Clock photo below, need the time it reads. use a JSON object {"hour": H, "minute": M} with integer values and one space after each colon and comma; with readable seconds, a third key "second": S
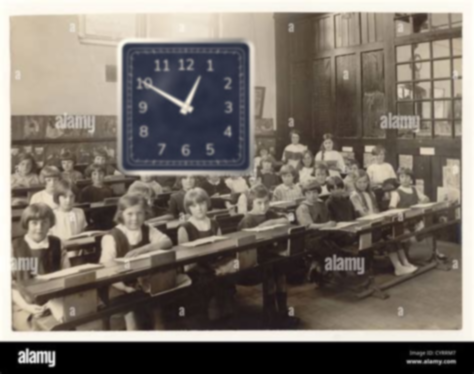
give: {"hour": 12, "minute": 50}
